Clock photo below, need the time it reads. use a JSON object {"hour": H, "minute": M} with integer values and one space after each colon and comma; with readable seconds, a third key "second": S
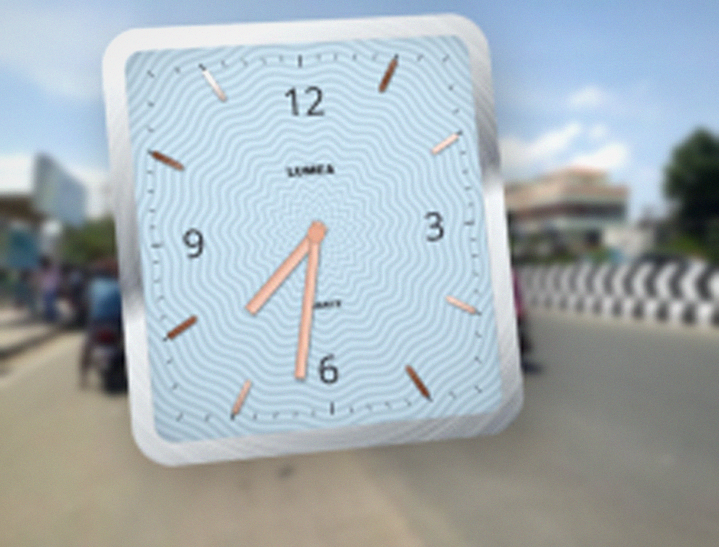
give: {"hour": 7, "minute": 32}
